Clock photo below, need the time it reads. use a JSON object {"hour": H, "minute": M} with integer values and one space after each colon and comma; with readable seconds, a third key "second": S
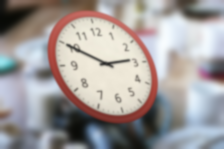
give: {"hour": 2, "minute": 50}
